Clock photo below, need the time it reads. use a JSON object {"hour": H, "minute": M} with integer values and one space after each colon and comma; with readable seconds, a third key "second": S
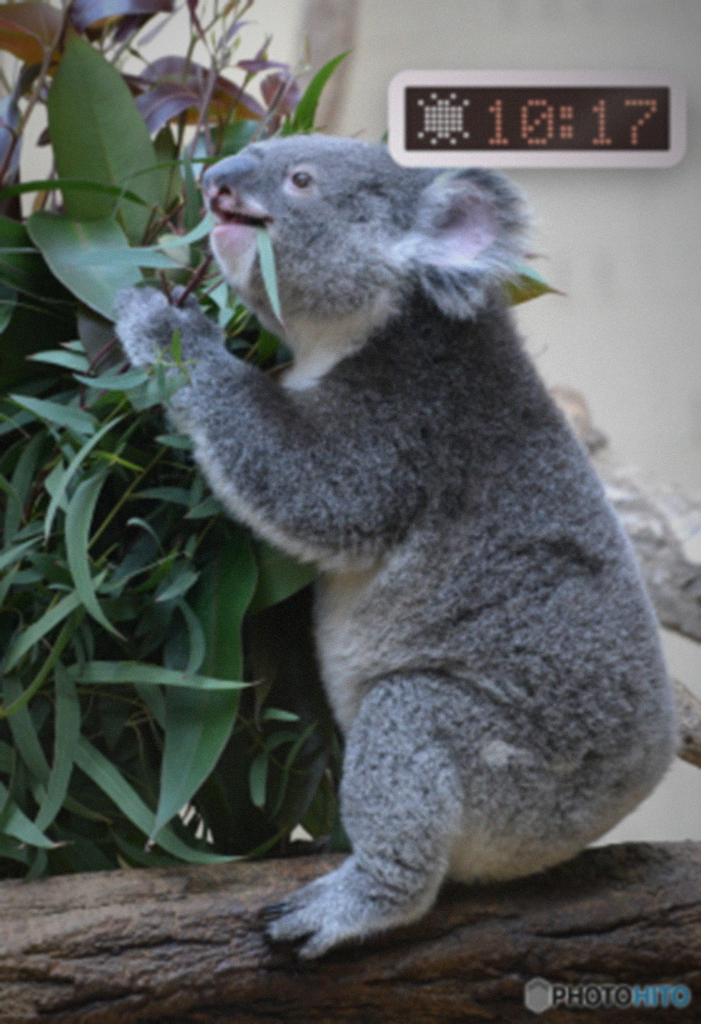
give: {"hour": 10, "minute": 17}
